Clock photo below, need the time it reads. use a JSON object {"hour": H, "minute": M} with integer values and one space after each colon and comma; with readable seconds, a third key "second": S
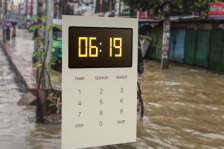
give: {"hour": 6, "minute": 19}
